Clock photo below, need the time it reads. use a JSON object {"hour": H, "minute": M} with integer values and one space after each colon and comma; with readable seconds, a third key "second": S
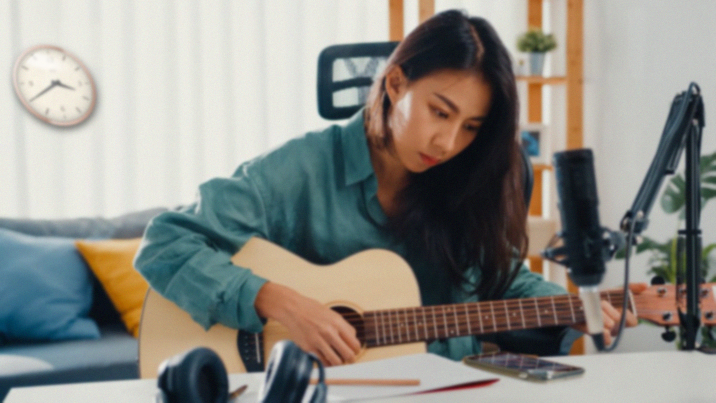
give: {"hour": 3, "minute": 40}
